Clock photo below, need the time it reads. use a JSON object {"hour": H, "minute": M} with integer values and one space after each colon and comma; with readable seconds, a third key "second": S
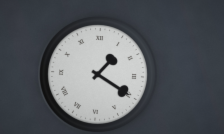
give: {"hour": 1, "minute": 20}
